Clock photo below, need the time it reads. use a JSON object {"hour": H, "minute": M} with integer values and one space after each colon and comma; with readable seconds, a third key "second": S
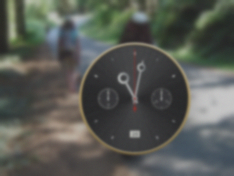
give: {"hour": 11, "minute": 2}
